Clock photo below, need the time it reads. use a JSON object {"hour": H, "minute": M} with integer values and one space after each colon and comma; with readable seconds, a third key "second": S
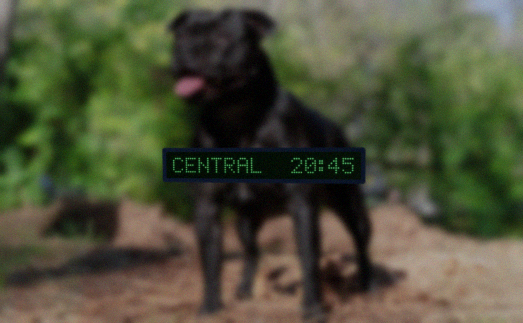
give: {"hour": 20, "minute": 45}
